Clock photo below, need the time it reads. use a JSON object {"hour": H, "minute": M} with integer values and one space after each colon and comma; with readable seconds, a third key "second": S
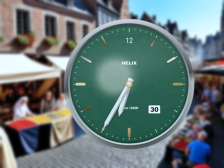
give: {"hour": 6, "minute": 35}
